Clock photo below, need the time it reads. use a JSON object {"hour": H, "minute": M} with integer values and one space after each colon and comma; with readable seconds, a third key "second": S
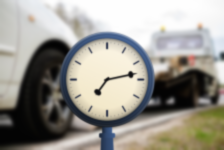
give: {"hour": 7, "minute": 13}
